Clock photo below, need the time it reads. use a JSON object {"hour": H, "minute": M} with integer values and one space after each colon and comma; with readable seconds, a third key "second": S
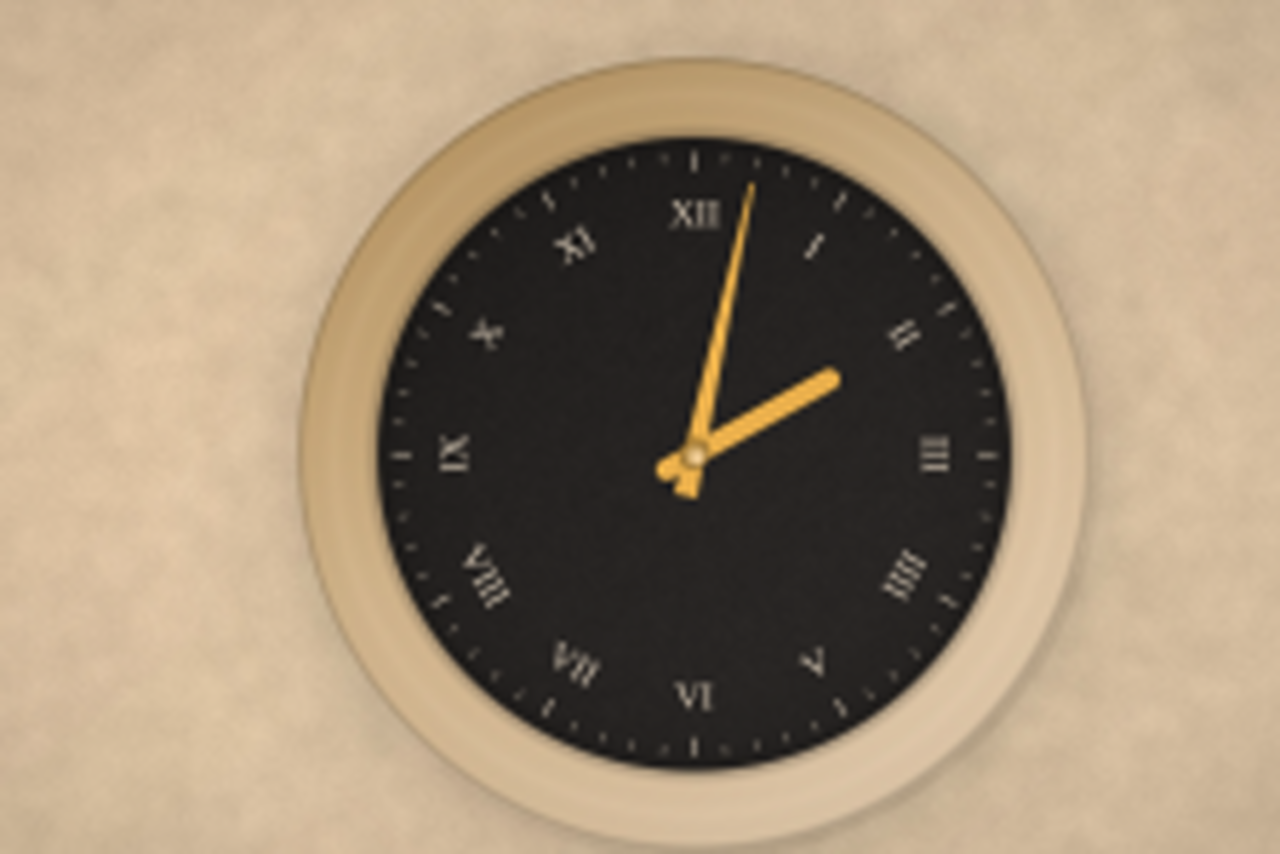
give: {"hour": 2, "minute": 2}
